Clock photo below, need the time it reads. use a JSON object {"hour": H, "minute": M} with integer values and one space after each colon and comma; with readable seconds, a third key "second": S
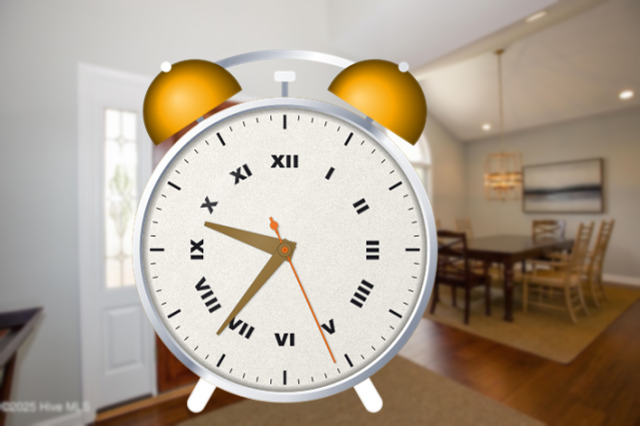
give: {"hour": 9, "minute": 36, "second": 26}
